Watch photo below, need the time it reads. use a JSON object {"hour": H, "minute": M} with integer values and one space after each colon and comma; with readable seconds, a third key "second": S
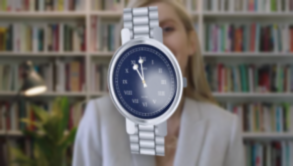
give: {"hour": 10, "minute": 59}
